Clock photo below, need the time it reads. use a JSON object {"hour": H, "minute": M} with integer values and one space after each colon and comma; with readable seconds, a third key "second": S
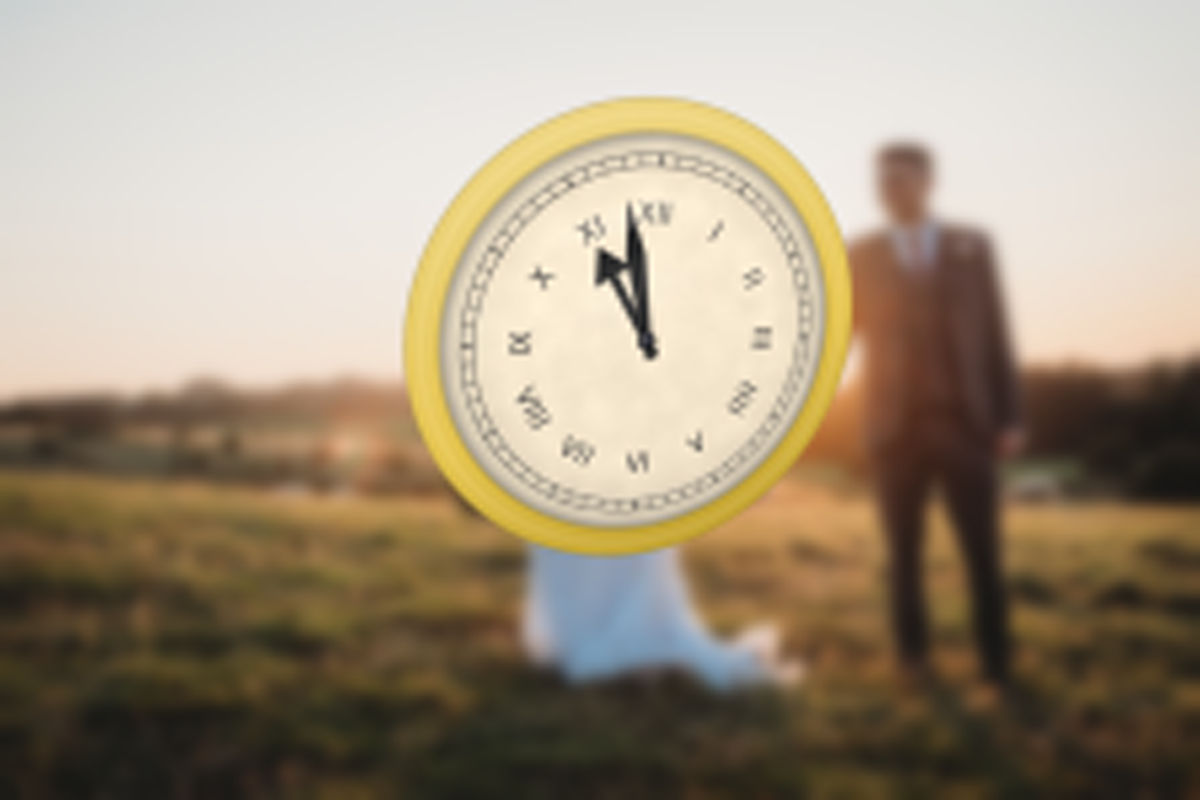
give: {"hour": 10, "minute": 58}
